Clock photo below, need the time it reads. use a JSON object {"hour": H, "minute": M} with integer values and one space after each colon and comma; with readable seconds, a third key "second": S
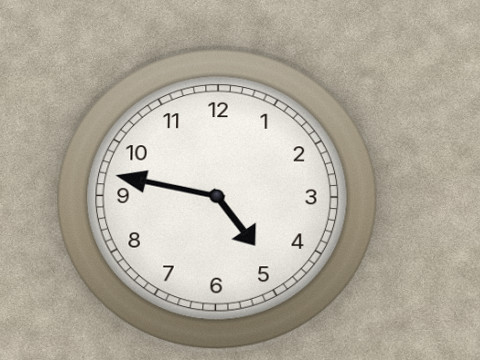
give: {"hour": 4, "minute": 47}
